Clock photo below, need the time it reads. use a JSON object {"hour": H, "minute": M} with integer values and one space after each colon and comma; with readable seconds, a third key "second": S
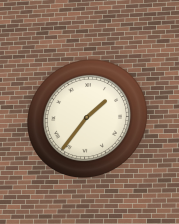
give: {"hour": 1, "minute": 36}
